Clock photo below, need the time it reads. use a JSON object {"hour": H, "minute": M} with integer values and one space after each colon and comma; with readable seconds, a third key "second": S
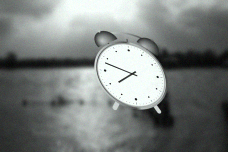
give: {"hour": 7, "minute": 48}
